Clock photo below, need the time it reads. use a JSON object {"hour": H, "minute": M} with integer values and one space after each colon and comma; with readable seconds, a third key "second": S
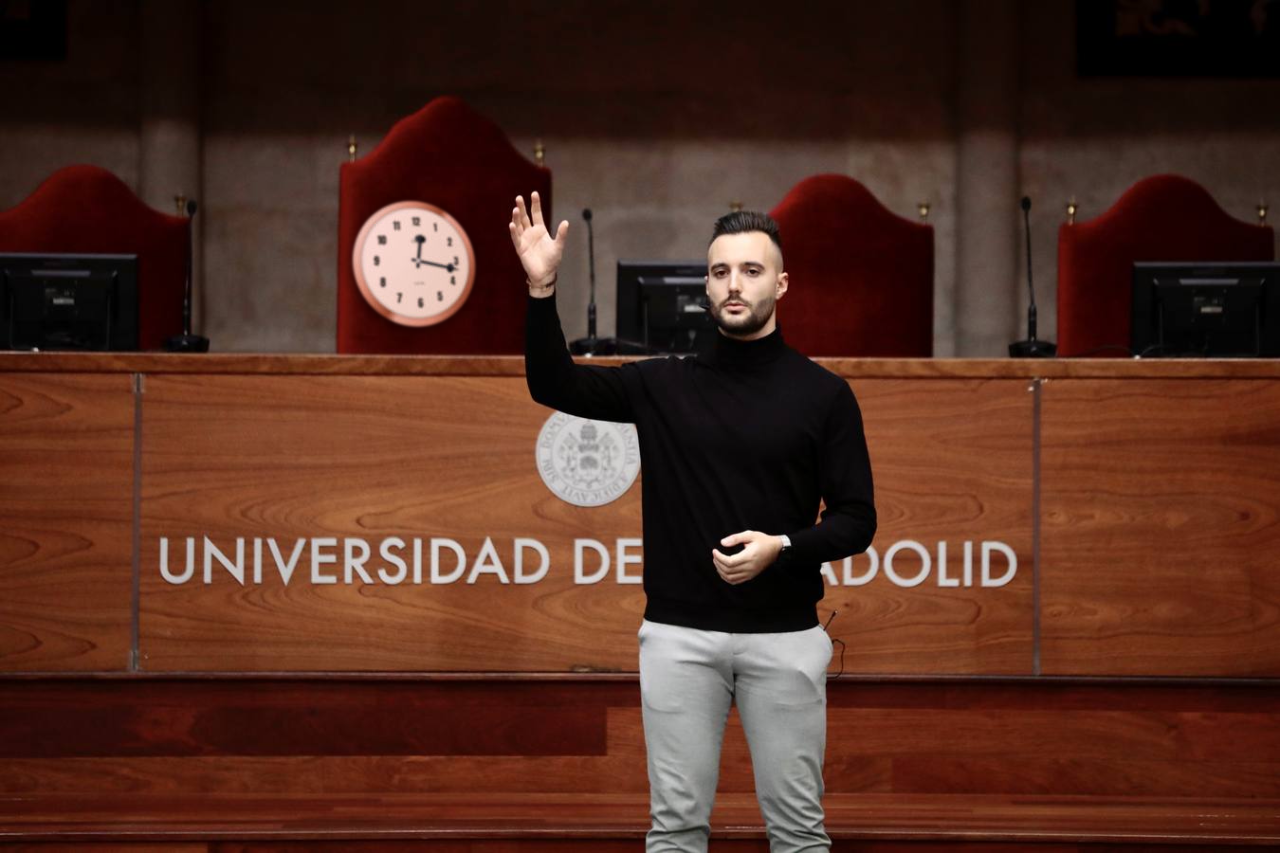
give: {"hour": 12, "minute": 17}
